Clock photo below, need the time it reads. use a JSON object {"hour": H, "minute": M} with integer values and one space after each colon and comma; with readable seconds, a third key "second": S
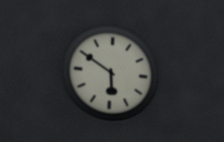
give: {"hour": 5, "minute": 50}
